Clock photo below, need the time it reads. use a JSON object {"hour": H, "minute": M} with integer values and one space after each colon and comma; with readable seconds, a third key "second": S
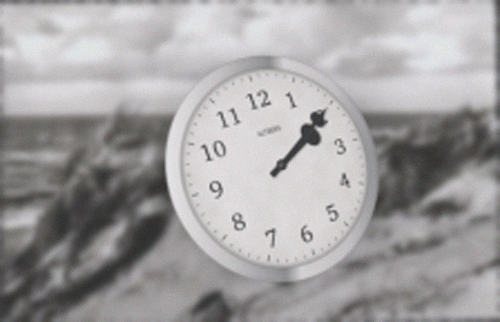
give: {"hour": 2, "minute": 10}
